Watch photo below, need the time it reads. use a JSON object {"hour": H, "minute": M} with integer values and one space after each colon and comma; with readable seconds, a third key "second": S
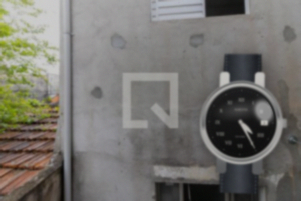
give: {"hour": 4, "minute": 25}
